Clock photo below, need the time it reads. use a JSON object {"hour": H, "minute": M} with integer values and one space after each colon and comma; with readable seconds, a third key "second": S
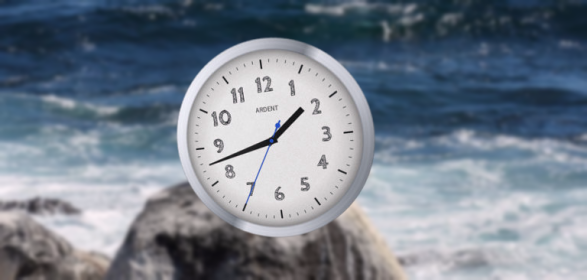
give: {"hour": 1, "minute": 42, "second": 35}
